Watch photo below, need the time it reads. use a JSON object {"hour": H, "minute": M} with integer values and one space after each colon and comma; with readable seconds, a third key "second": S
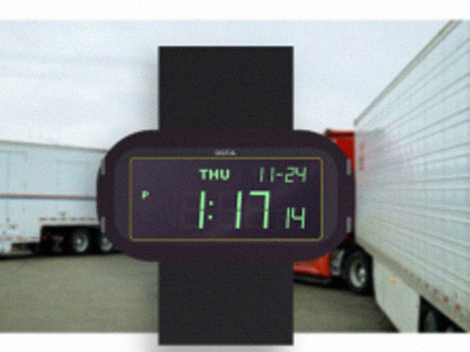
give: {"hour": 1, "minute": 17, "second": 14}
